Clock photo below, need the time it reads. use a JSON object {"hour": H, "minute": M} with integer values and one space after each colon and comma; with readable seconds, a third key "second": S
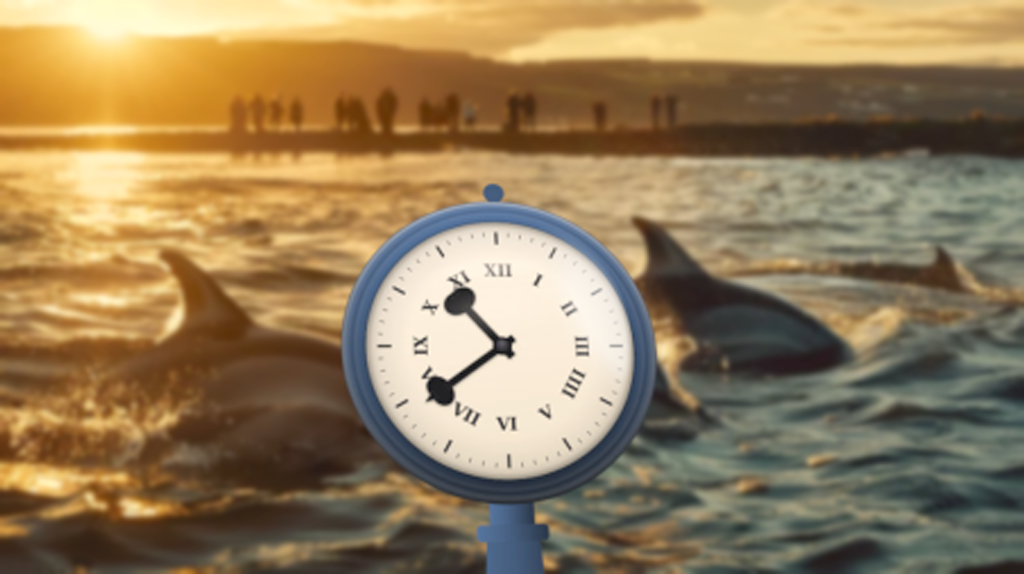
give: {"hour": 10, "minute": 39}
